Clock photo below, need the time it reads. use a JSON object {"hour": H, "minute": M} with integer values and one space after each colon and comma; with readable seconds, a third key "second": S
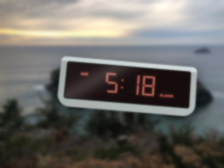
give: {"hour": 5, "minute": 18}
